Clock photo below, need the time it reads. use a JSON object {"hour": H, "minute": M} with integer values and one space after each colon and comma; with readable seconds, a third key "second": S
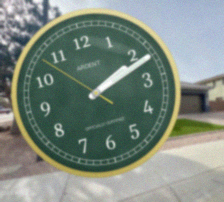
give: {"hour": 2, "minute": 11, "second": 53}
